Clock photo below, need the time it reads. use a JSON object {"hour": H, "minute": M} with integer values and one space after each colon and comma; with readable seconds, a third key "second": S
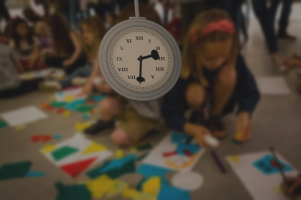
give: {"hour": 2, "minute": 31}
